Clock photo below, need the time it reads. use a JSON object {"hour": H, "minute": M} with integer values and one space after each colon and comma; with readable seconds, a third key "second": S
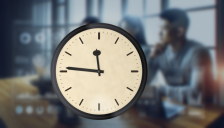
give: {"hour": 11, "minute": 46}
